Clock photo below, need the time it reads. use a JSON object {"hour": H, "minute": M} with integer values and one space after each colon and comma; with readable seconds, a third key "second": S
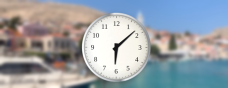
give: {"hour": 6, "minute": 8}
